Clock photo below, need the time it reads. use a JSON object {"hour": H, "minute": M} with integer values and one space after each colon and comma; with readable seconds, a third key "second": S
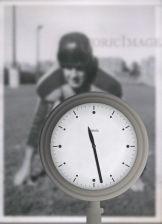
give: {"hour": 11, "minute": 28}
